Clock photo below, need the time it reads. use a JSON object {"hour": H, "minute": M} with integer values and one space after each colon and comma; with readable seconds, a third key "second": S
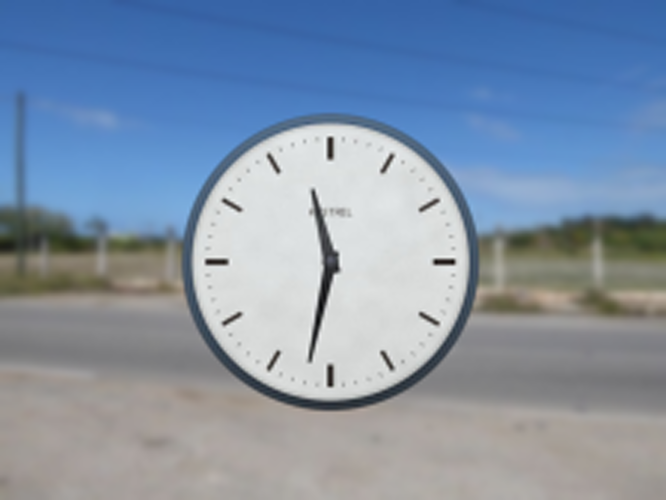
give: {"hour": 11, "minute": 32}
